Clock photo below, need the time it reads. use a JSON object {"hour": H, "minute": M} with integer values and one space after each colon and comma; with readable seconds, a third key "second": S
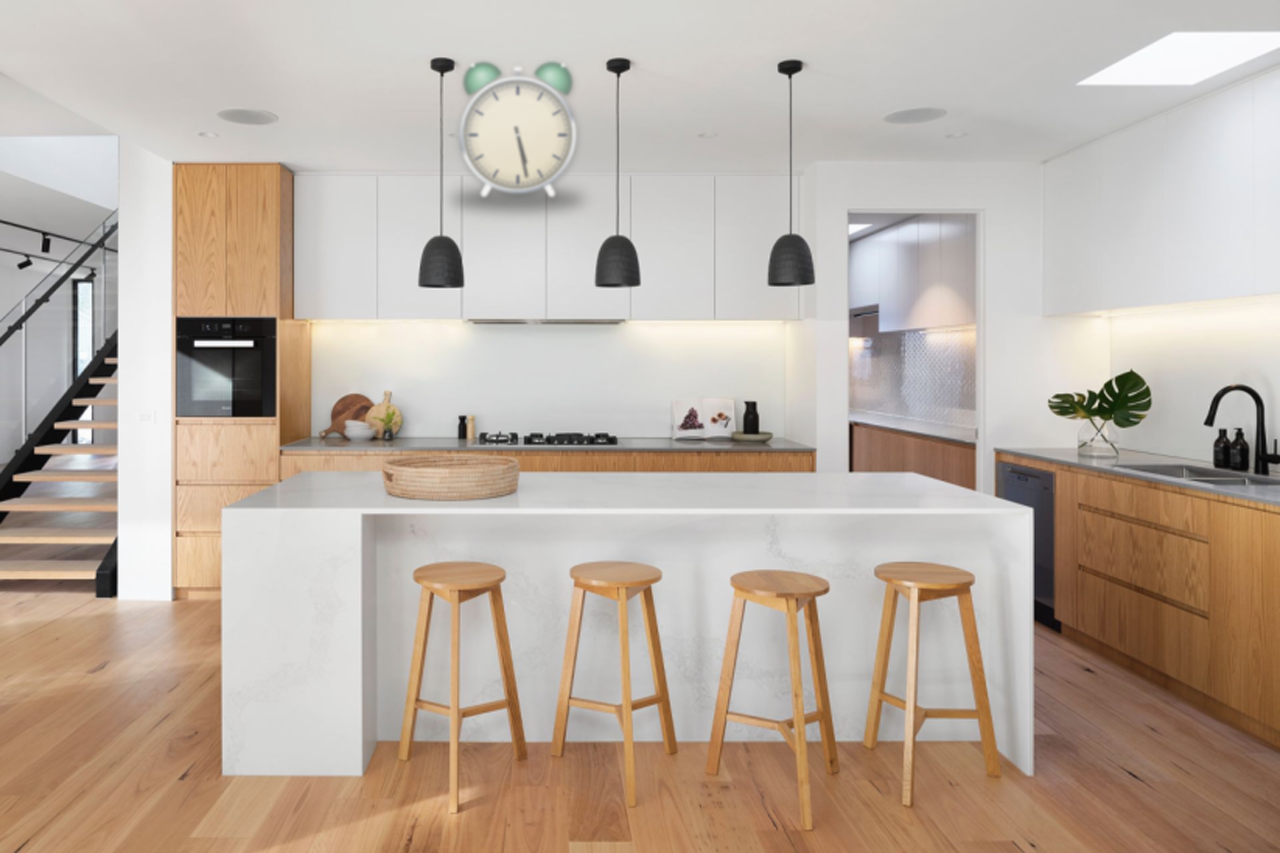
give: {"hour": 5, "minute": 28}
